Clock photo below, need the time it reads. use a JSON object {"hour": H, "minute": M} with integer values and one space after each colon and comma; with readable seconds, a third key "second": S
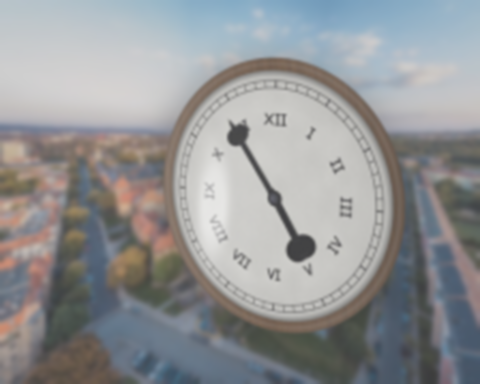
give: {"hour": 4, "minute": 54}
